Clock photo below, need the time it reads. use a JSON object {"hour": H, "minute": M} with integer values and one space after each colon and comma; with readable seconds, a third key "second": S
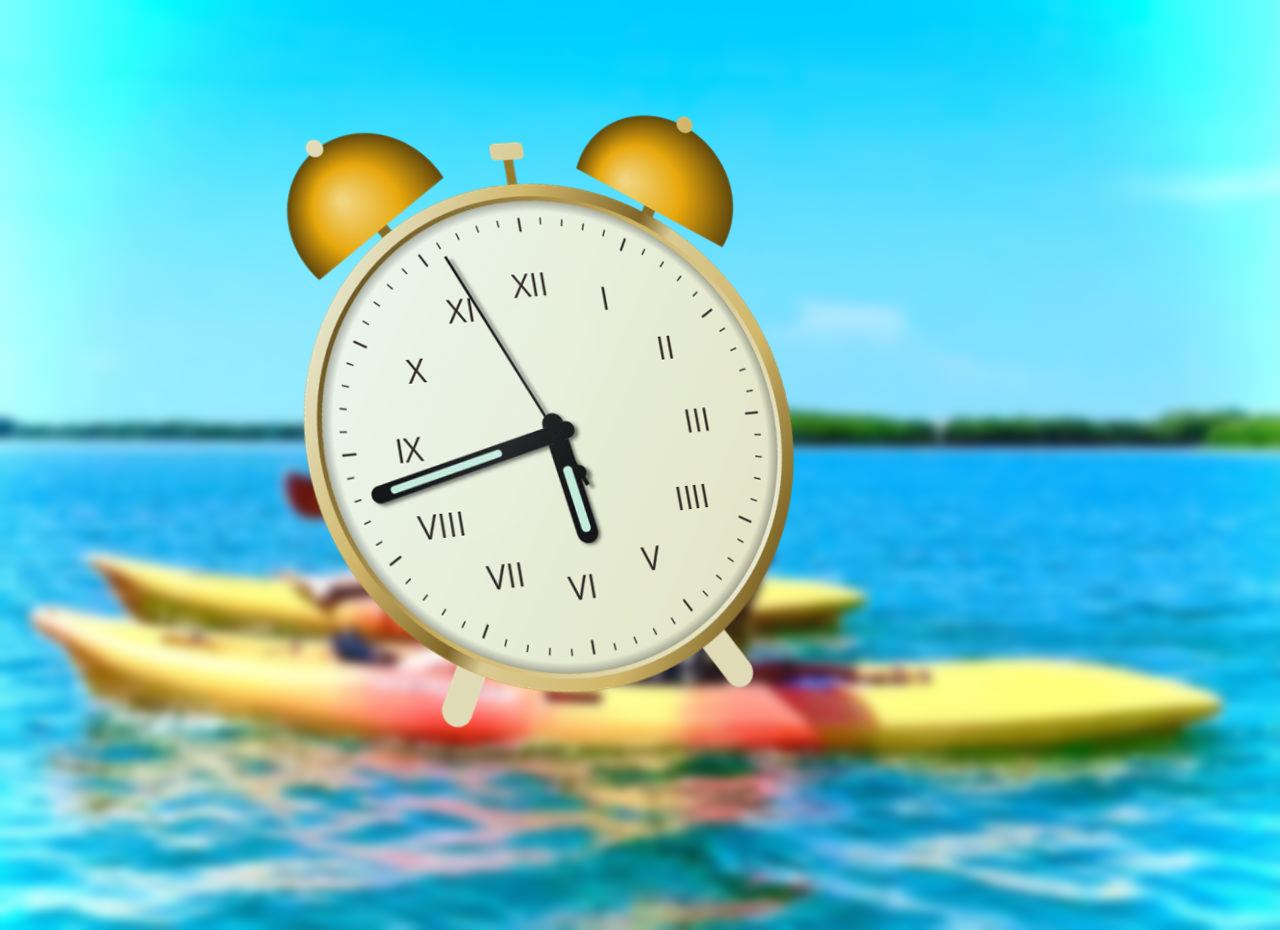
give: {"hour": 5, "minute": 42, "second": 56}
